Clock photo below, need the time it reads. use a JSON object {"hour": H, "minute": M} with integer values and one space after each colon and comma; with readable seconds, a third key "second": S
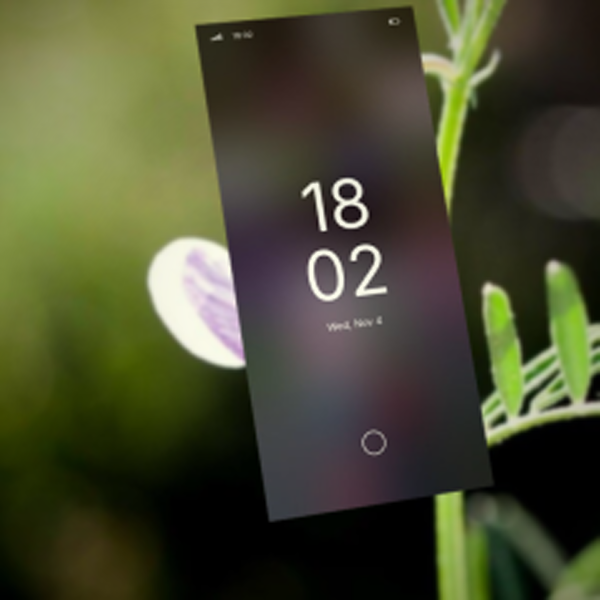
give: {"hour": 18, "minute": 2}
